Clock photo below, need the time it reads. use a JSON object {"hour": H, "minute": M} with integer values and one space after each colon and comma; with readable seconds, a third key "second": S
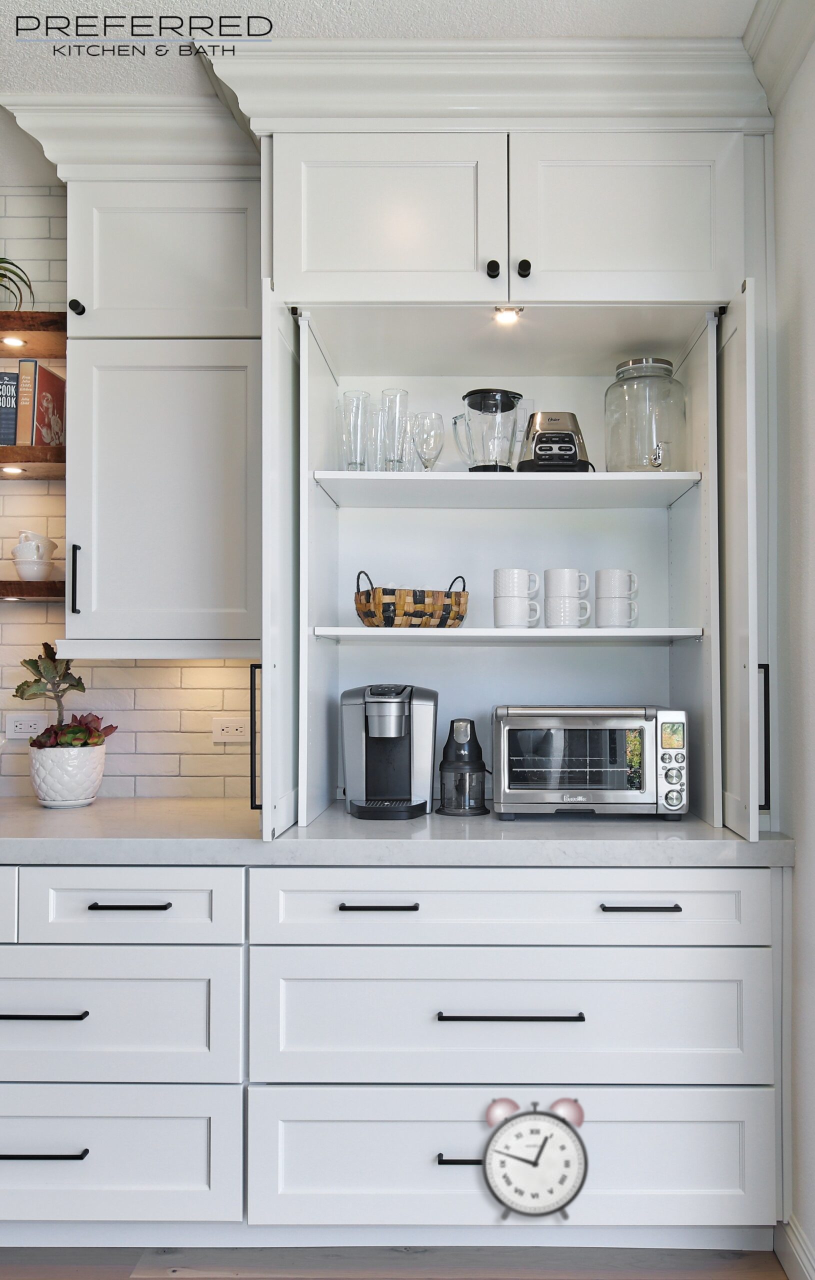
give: {"hour": 12, "minute": 48}
